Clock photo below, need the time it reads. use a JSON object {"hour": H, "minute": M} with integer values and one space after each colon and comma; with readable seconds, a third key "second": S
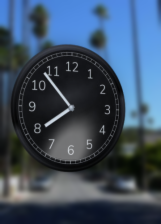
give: {"hour": 7, "minute": 53}
